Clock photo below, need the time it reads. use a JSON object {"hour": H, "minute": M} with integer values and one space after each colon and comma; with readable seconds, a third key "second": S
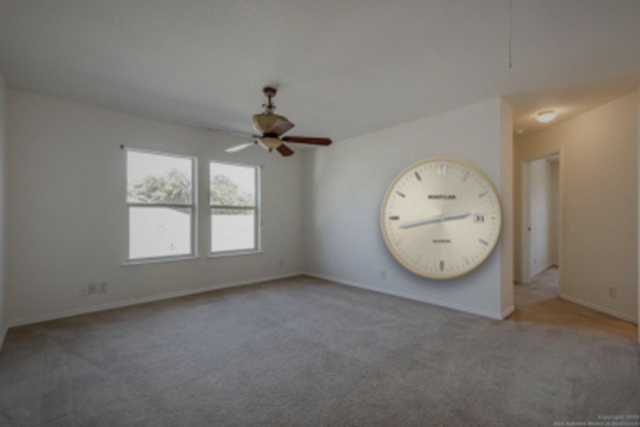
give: {"hour": 2, "minute": 43}
